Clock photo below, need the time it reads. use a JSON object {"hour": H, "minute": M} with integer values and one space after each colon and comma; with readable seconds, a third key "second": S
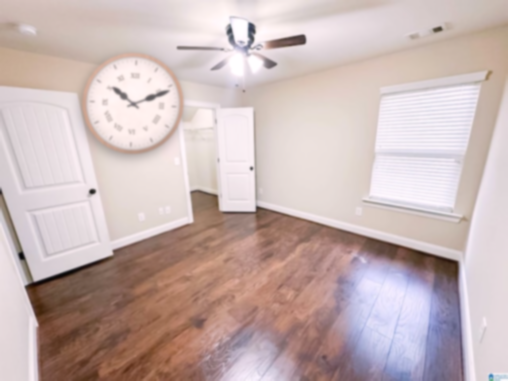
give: {"hour": 10, "minute": 11}
